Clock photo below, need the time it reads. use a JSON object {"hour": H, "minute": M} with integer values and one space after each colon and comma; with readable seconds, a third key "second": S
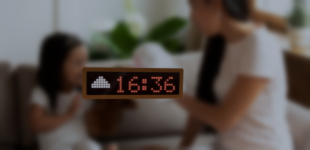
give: {"hour": 16, "minute": 36}
